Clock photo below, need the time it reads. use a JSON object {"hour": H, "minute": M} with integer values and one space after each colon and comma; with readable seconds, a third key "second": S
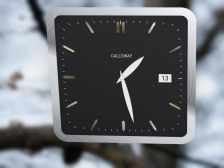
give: {"hour": 1, "minute": 28}
